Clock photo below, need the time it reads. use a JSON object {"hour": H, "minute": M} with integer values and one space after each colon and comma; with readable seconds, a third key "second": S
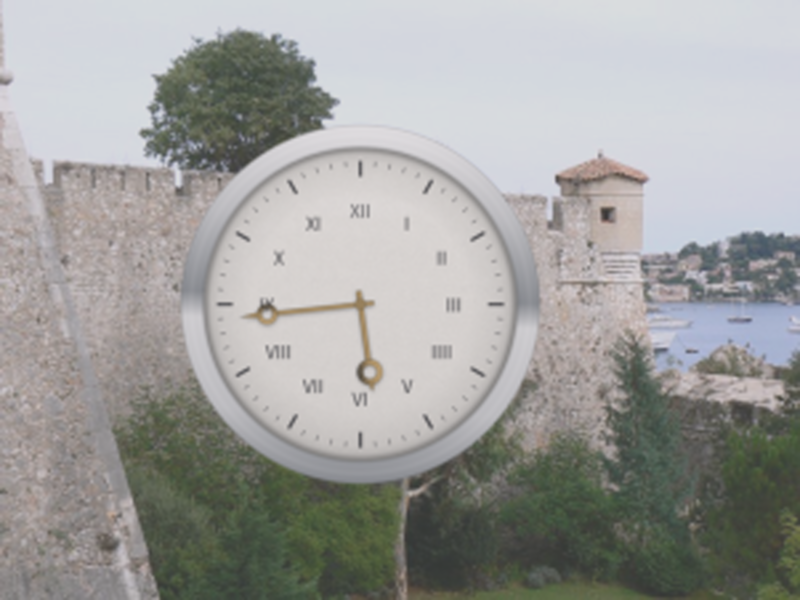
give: {"hour": 5, "minute": 44}
